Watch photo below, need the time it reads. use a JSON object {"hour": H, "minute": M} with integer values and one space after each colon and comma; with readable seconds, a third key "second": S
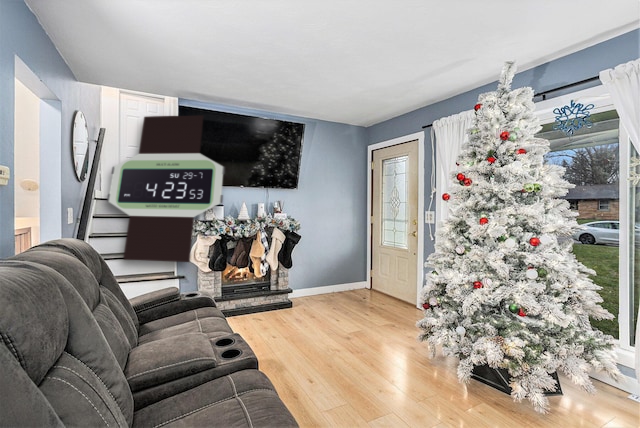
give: {"hour": 4, "minute": 23, "second": 53}
